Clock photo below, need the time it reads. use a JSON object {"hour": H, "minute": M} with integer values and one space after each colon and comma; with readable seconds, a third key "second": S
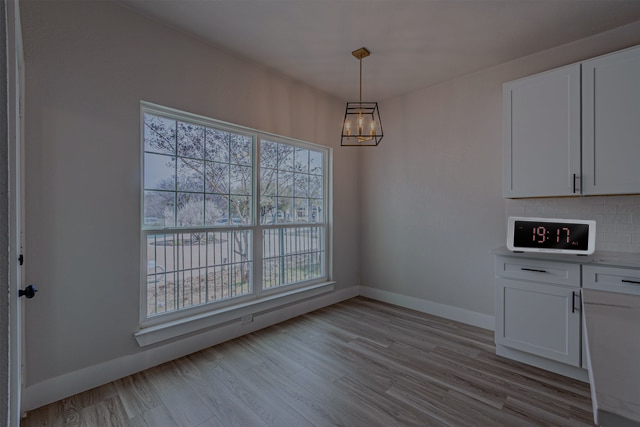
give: {"hour": 19, "minute": 17}
